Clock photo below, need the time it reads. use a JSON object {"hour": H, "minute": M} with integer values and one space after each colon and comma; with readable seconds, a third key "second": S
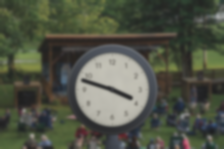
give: {"hour": 3, "minute": 48}
